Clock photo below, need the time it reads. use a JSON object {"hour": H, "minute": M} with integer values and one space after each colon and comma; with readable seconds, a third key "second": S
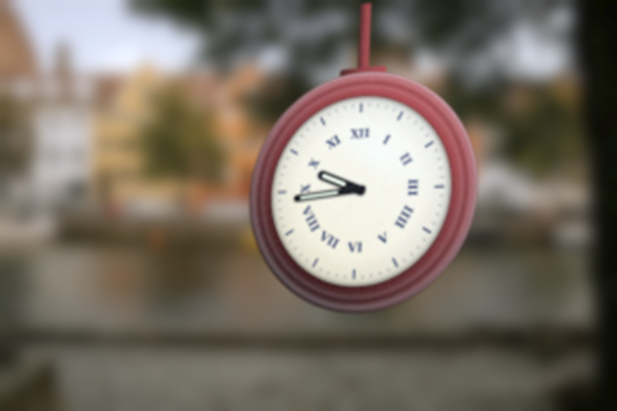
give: {"hour": 9, "minute": 44}
